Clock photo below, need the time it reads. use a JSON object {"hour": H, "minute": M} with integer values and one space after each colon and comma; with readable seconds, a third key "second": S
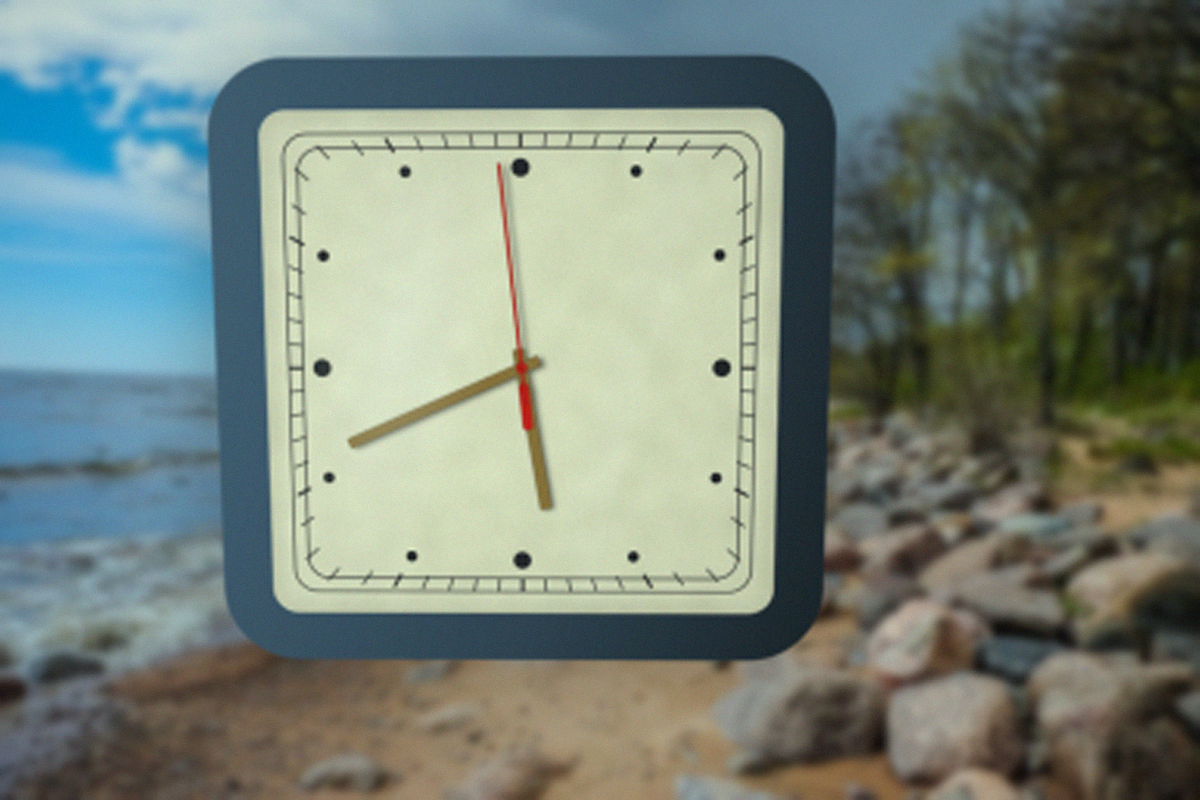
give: {"hour": 5, "minute": 40, "second": 59}
